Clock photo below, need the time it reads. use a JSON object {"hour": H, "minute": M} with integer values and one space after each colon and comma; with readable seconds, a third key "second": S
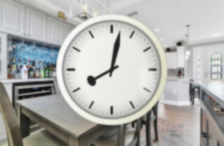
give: {"hour": 8, "minute": 2}
